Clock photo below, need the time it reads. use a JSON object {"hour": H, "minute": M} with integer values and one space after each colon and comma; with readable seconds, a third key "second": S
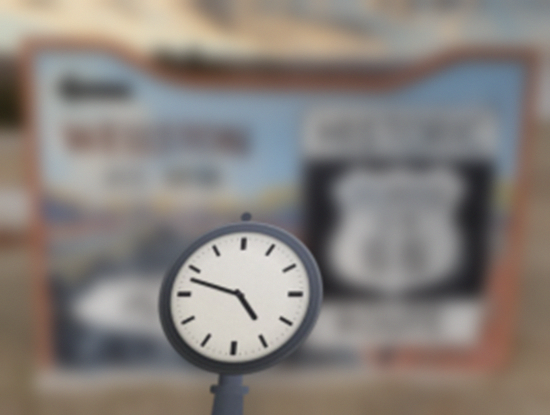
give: {"hour": 4, "minute": 48}
